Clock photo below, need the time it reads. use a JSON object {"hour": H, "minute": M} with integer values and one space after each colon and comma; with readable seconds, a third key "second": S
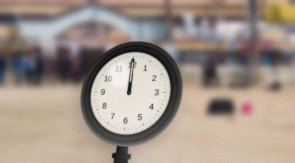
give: {"hour": 12, "minute": 0}
